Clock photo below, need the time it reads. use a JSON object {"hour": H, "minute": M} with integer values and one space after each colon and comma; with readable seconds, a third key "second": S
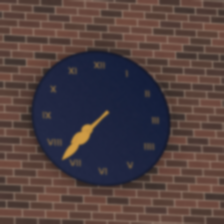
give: {"hour": 7, "minute": 37}
